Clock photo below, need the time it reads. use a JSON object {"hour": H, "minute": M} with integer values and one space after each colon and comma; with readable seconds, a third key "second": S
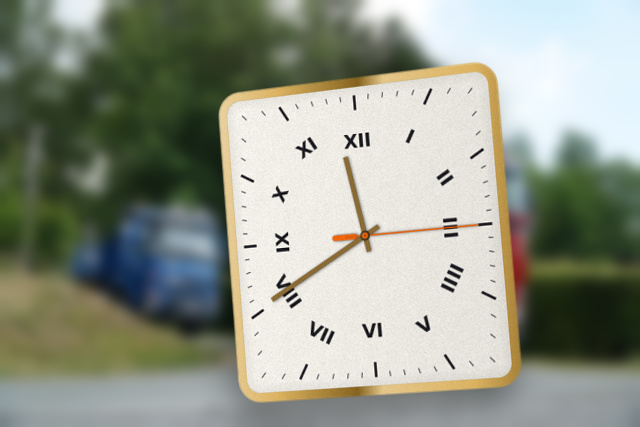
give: {"hour": 11, "minute": 40, "second": 15}
